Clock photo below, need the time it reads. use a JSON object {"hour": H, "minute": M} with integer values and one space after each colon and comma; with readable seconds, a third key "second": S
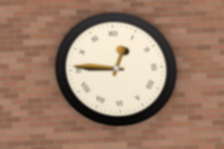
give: {"hour": 12, "minute": 46}
